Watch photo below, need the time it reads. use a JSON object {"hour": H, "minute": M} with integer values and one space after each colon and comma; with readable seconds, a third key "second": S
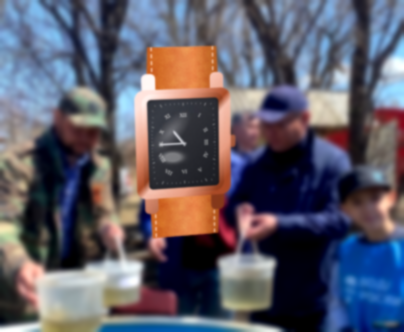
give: {"hour": 10, "minute": 45}
